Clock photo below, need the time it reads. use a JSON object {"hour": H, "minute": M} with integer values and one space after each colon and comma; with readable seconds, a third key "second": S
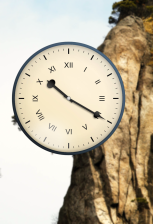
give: {"hour": 10, "minute": 20}
